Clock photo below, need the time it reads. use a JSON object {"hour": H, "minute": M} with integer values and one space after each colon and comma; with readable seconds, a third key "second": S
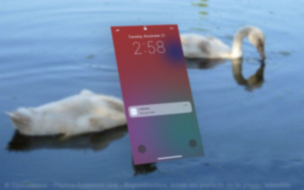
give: {"hour": 2, "minute": 58}
